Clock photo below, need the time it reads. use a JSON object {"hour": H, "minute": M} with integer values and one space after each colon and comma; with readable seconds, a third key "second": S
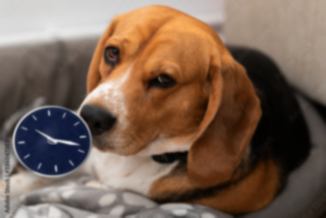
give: {"hour": 10, "minute": 18}
